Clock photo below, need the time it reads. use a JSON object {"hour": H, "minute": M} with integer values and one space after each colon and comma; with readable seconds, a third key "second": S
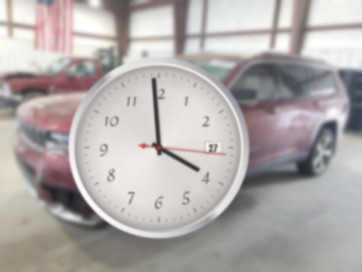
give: {"hour": 3, "minute": 59, "second": 16}
